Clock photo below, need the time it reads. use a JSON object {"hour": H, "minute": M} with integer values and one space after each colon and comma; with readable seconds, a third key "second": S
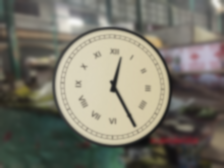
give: {"hour": 12, "minute": 25}
